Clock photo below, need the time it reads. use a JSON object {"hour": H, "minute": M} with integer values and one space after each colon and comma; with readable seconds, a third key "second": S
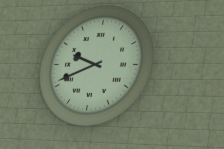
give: {"hour": 9, "minute": 41}
